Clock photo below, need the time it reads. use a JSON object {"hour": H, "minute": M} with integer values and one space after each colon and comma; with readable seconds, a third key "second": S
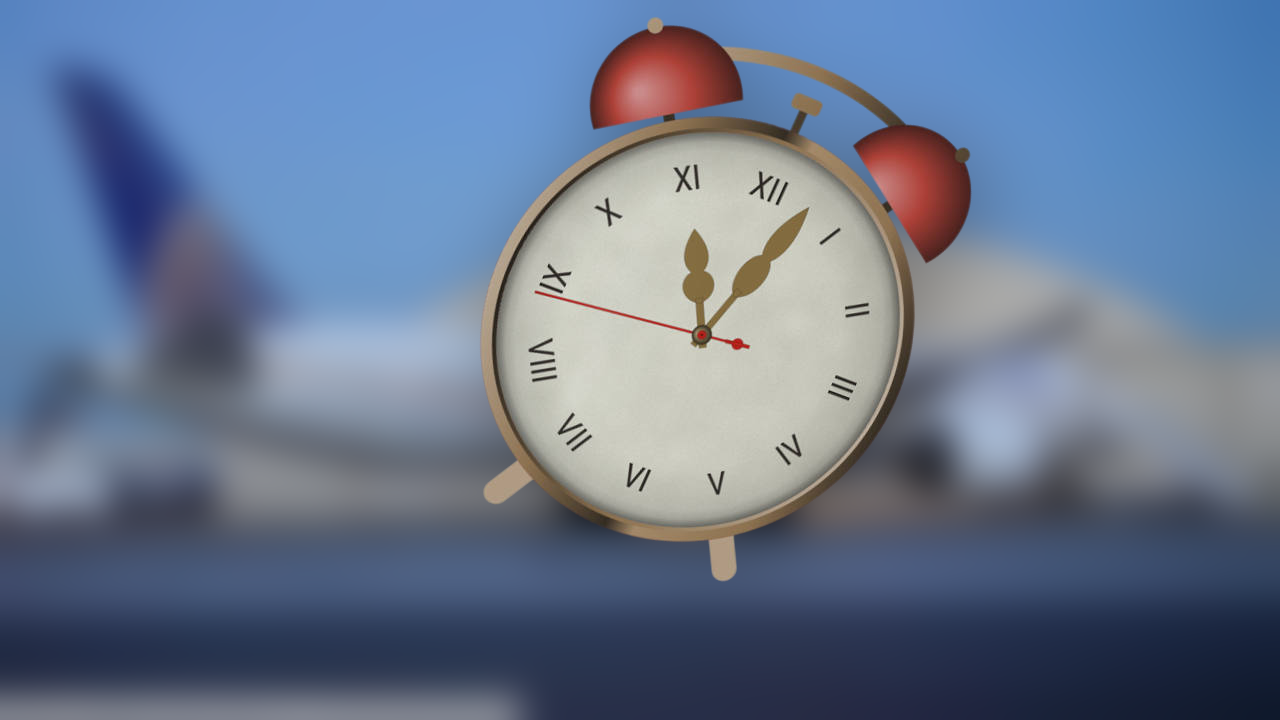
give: {"hour": 11, "minute": 2, "second": 44}
